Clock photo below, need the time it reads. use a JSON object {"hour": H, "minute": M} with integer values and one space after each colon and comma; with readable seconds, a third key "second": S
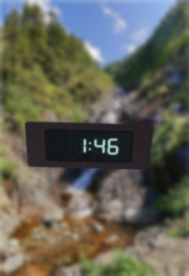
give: {"hour": 1, "minute": 46}
